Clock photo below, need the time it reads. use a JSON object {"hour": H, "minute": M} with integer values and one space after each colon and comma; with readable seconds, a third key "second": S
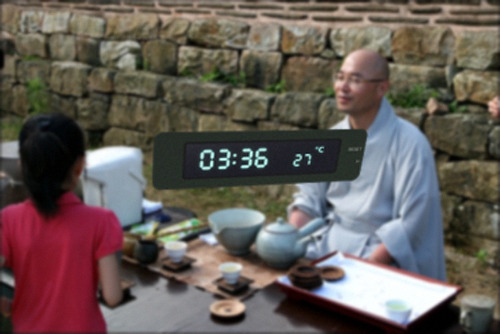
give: {"hour": 3, "minute": 36}
